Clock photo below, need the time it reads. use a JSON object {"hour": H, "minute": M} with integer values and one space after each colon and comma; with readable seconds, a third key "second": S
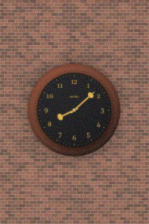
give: {"hour": 8, "minute": 8}
